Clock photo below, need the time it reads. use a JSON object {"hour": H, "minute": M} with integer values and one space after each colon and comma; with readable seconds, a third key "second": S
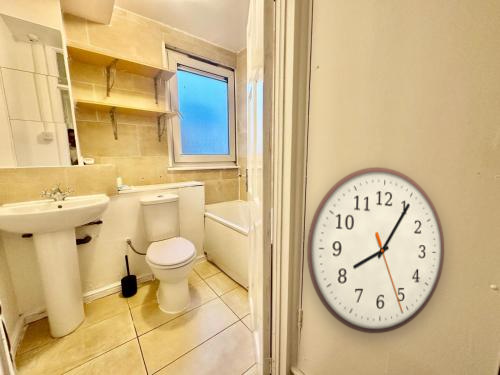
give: {"hour": 8, "minute": 5, "second": 26}
